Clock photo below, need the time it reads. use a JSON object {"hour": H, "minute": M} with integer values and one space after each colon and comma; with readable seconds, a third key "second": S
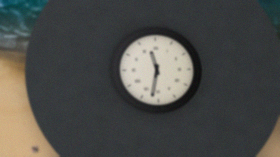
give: {"hour": 11, "minute": 32}
